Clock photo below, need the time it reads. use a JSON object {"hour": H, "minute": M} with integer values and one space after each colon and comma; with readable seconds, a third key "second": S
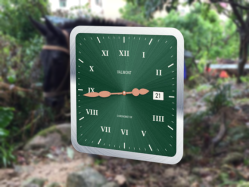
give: {"hour": 2, "minute": 44}
